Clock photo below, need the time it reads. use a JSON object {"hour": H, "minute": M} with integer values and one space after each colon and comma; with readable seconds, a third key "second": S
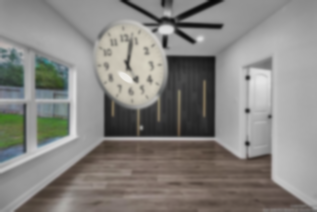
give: {"hour": 5, "minute": 3}
